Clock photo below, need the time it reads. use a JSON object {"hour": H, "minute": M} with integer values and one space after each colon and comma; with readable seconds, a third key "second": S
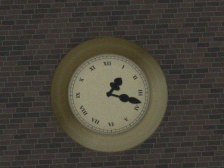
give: {"hour": 1, "minute": 18}
